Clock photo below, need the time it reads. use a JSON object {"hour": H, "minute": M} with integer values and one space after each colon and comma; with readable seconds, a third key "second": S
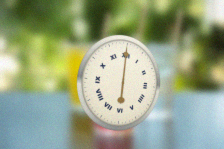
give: {"hour": 6, "minute": 0}
